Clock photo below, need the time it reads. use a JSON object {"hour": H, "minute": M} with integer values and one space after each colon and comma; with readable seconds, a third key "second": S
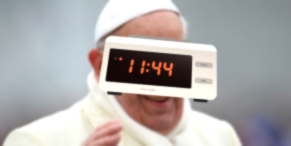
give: {"hour": 11, "minute": 44}
